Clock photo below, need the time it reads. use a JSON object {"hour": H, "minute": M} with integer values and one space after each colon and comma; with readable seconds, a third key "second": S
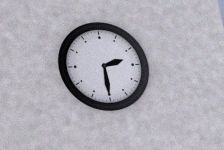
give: {"hour": 2, "minute": 30}
